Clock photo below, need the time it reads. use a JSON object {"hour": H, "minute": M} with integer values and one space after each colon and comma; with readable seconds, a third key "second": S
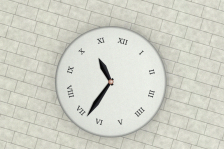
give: {"hour": 10, "minute": 33}
